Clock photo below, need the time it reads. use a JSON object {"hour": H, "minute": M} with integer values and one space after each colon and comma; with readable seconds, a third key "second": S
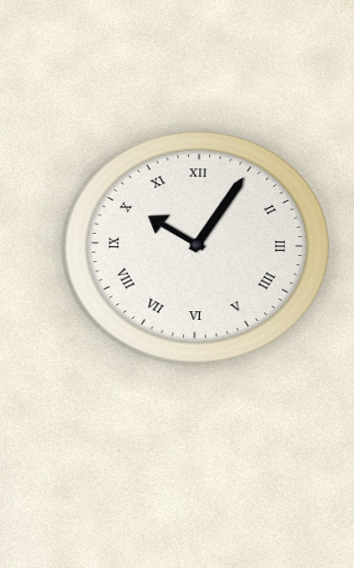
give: {"hour": 10, "minute": 5}
